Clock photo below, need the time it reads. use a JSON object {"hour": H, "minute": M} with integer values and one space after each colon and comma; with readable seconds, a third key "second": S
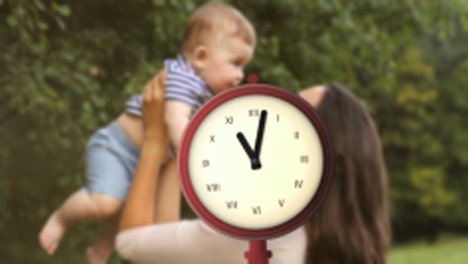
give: {"hour": 11, "minute": 2}
